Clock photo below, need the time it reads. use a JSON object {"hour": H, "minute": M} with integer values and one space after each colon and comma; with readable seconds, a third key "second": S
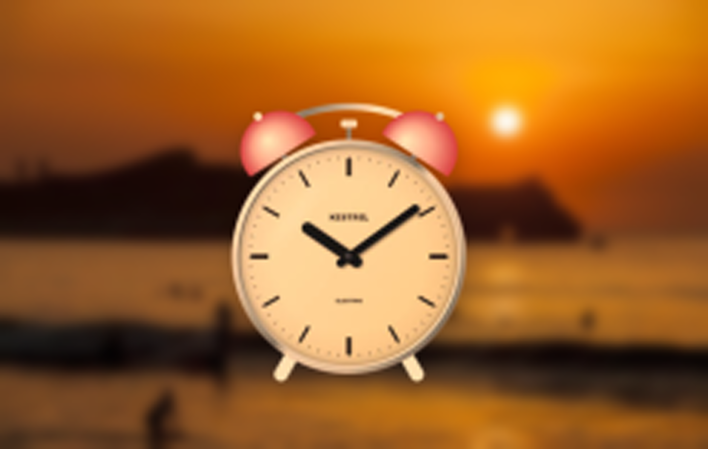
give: {"hour": 10, "minute": 9}
